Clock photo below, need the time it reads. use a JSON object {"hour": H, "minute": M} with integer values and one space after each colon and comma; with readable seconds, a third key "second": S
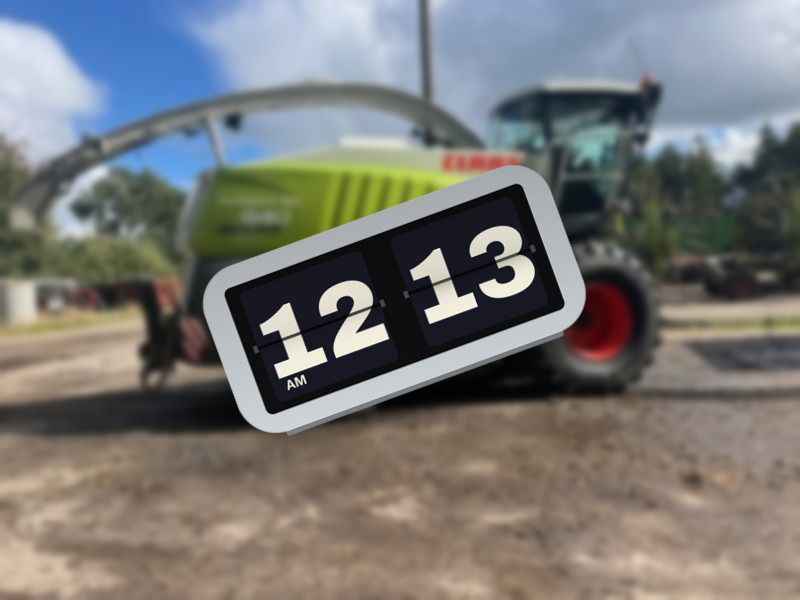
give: {"hour": 12, "minute": 13}
